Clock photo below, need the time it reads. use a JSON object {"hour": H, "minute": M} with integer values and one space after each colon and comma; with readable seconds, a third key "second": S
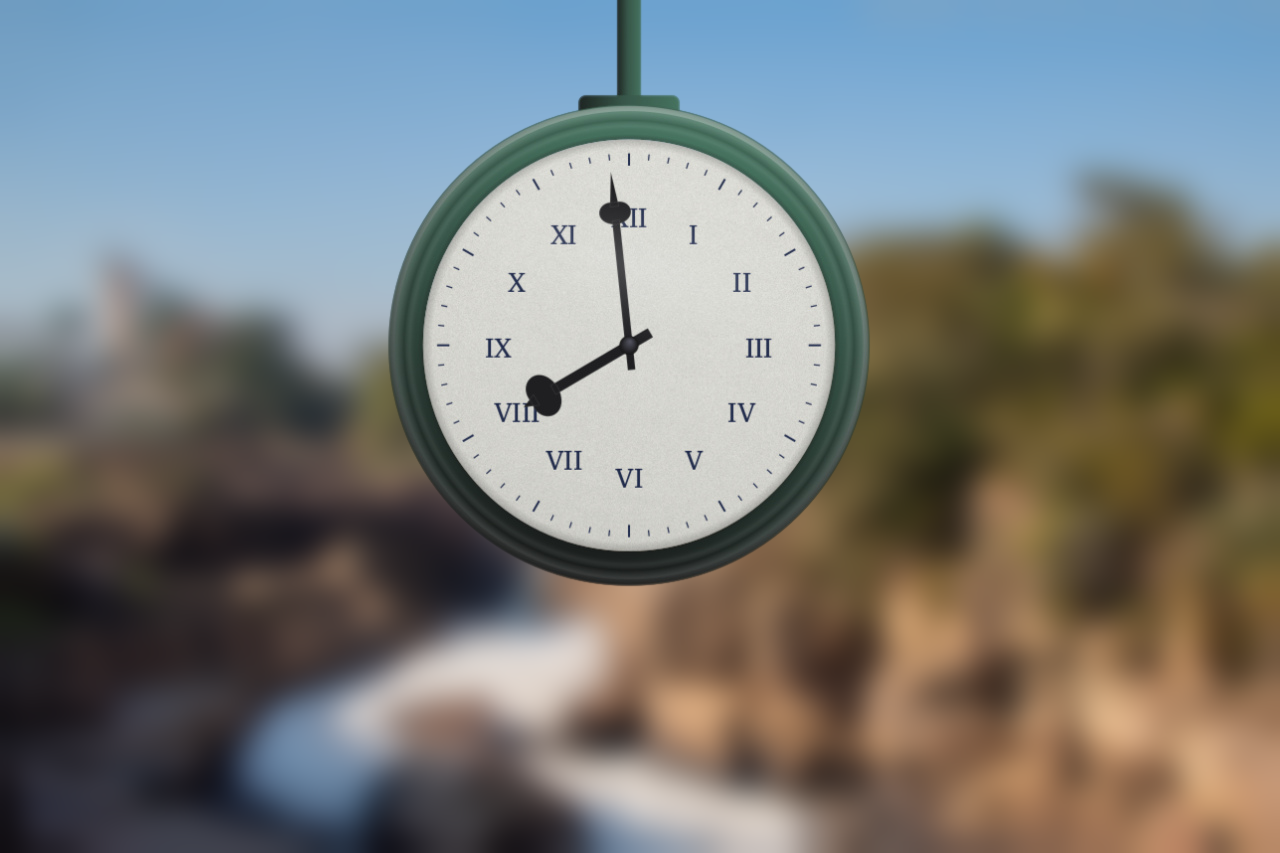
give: {"hour": 7, "minute": 59}
